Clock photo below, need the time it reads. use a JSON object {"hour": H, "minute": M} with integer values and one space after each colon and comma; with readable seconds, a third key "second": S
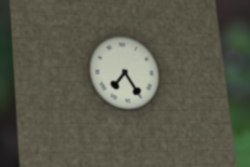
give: {"hour": 7, "minute": 25}
